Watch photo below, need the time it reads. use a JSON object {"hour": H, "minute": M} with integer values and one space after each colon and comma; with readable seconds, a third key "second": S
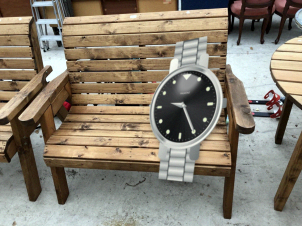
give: {"hour": 9, "minute": 25}
